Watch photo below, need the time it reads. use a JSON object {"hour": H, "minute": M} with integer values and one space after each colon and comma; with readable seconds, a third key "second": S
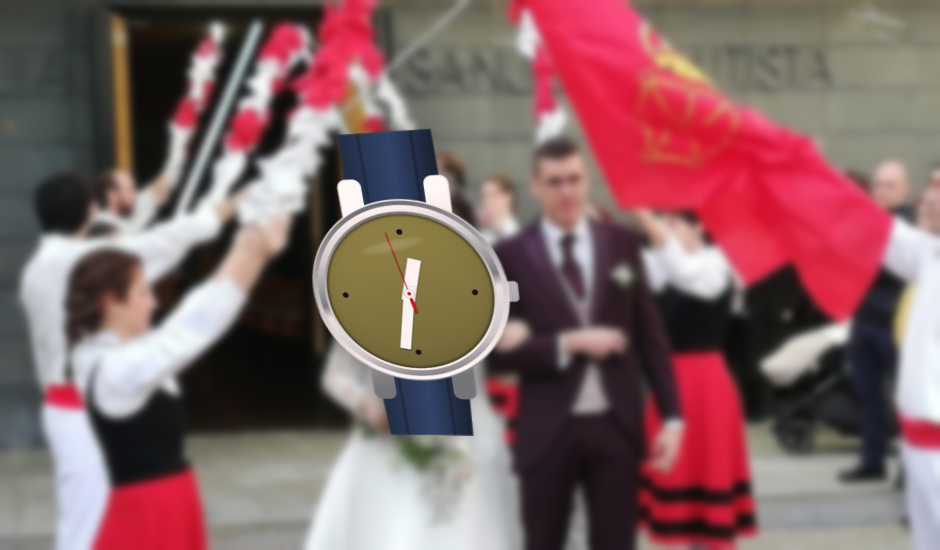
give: {"hour": 12, "minute": 31, "second": 58}
